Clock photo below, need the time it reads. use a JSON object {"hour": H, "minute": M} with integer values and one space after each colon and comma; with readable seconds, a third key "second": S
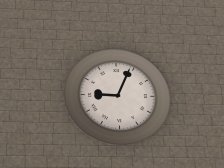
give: {"hour": 9, "minute": 4}
